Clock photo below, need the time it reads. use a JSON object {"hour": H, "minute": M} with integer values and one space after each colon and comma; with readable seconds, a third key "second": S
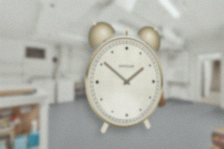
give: {"hour": 1, "minute": 51}
